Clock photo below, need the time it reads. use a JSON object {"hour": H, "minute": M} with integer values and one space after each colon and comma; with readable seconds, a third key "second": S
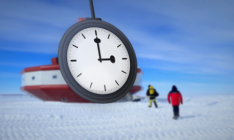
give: {"hour": 3, "minute": 0}
